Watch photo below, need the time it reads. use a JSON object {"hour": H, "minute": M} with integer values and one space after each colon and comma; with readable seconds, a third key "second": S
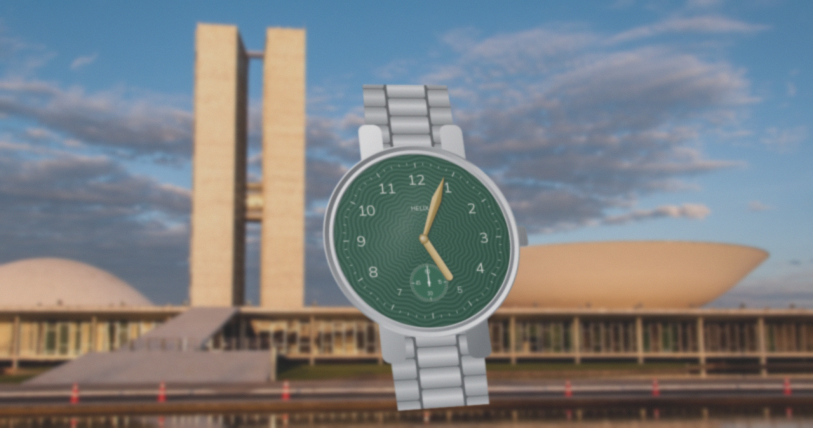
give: {"hour": 5, "minute": 4}
